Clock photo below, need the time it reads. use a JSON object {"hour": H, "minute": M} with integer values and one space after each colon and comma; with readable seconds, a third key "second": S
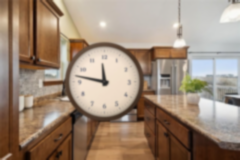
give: {"hour": 11, "minute": 47}
